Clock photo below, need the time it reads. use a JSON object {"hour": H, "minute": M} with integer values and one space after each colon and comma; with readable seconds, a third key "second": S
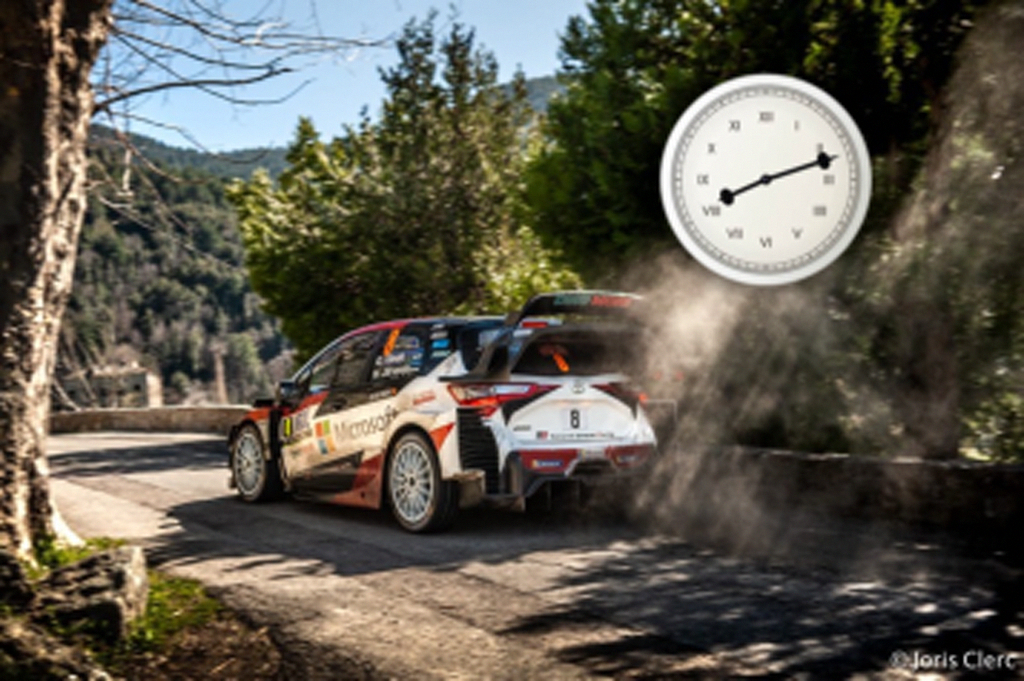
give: {"hour": 8, "minute": 12}
